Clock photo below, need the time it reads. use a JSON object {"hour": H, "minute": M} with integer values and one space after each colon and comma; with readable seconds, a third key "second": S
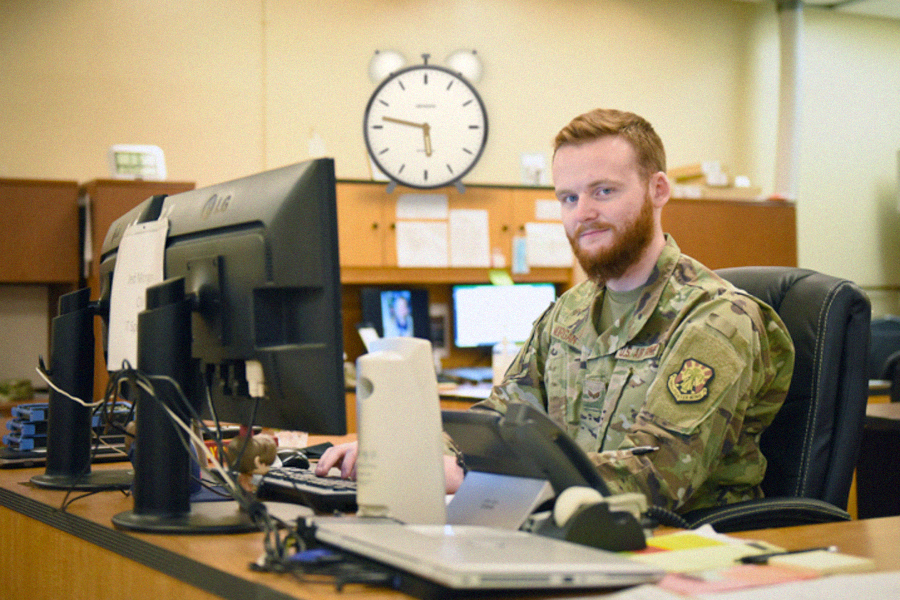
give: {"hour": 5, "minute": 47}
